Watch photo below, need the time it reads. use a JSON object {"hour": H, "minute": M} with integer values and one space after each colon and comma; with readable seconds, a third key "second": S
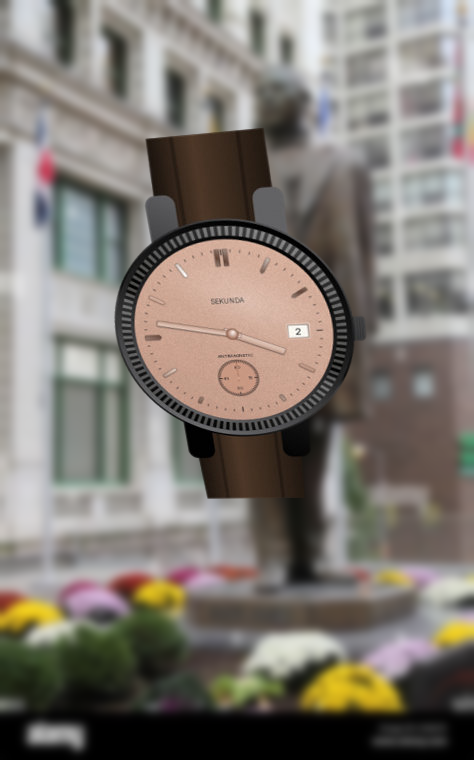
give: {"hour": 3, "minute": 47}
